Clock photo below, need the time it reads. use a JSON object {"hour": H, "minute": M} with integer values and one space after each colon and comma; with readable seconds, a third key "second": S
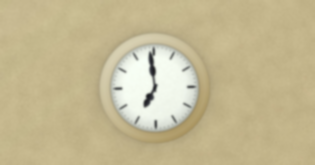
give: {"hour": 6, "minute": 59}
